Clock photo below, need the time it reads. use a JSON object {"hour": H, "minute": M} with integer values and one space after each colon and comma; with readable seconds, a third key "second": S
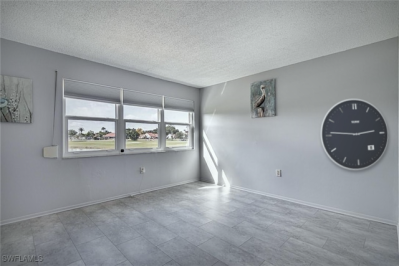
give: {"hour": 2, "minute": 46}
